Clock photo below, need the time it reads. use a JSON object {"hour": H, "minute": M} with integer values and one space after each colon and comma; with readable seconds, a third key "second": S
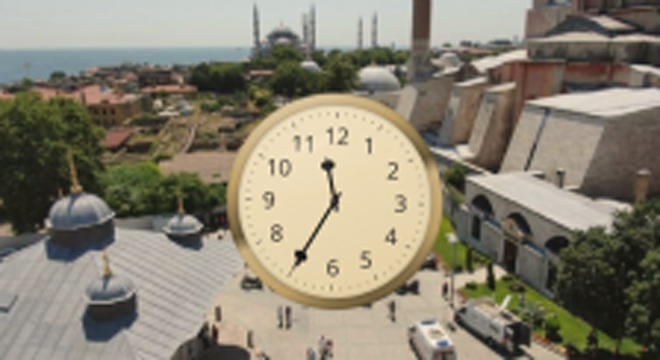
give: {"hour": 11, "minute": 35}
